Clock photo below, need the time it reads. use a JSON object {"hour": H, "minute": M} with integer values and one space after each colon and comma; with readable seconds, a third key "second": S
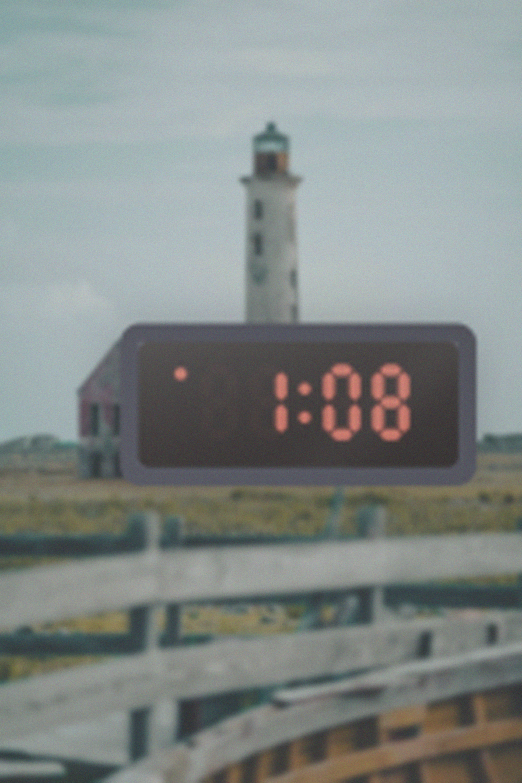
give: {"hour": 1, "minute": 8}
